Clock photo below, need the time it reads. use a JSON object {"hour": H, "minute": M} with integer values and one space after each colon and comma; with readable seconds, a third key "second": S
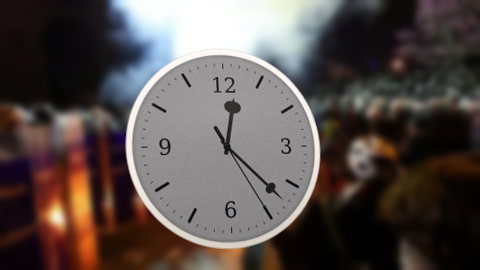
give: {"hour": 12, "minute": 22, "second": 25}
